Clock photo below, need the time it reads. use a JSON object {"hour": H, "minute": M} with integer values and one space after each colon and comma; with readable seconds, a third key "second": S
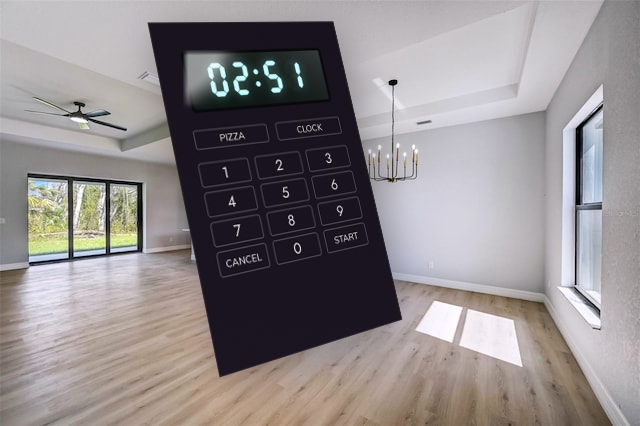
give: {"hour": 2, "minute": 51}
